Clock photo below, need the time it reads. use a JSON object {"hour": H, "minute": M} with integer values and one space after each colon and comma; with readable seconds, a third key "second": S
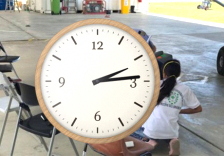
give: {"hour": 2, "minute": 14}
